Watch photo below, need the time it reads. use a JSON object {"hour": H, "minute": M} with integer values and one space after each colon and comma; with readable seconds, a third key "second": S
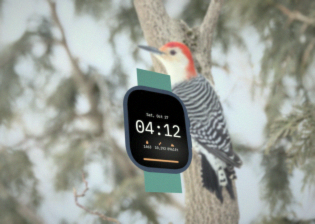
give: {"hour": 4, "minute": 12}
